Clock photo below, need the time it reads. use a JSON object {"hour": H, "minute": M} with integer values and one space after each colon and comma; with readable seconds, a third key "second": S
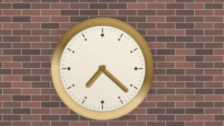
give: {"hour": 7, "minute": 22}
